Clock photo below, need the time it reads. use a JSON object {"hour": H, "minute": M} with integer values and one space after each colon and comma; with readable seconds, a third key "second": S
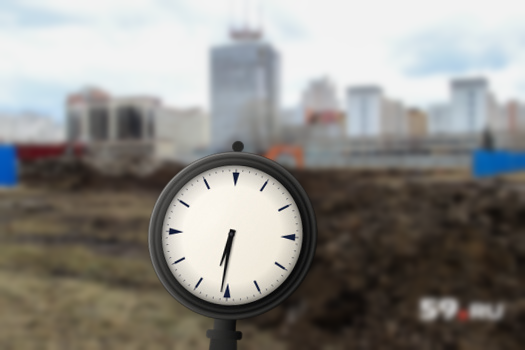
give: {"hour": 6, "minute": 31}
